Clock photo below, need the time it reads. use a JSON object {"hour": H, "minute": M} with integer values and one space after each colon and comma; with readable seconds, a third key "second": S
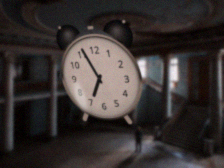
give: {"hour": 6, "minute": 56}
